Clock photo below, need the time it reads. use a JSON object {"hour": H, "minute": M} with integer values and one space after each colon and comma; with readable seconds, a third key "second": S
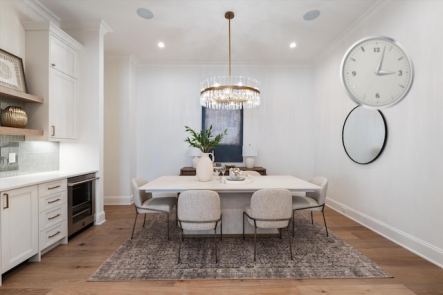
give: {"hour": 3, "minute": 3}
